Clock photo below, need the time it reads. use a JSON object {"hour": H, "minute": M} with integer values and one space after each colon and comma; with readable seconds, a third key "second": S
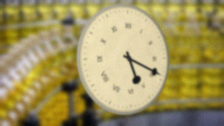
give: {"hour": 5, "minute": 19}
